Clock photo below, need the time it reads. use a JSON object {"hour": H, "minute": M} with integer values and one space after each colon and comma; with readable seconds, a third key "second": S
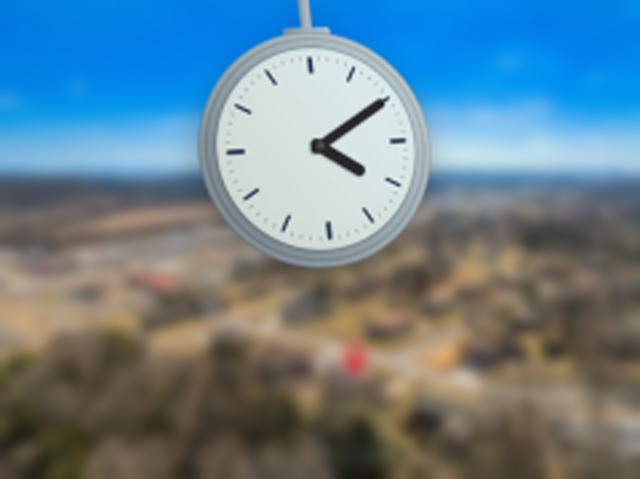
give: {"hour": 4, "minute": 10}
